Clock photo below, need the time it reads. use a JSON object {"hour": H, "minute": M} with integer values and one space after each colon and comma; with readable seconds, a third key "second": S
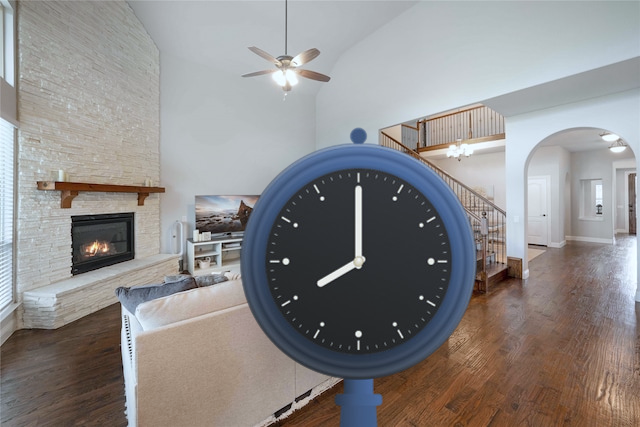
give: {"hour": 8, "minute": 0}
